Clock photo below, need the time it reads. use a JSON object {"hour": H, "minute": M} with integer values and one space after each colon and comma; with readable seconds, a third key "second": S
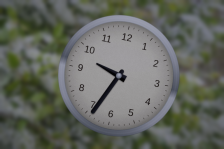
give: {"hour": 9, "minute": 34}
